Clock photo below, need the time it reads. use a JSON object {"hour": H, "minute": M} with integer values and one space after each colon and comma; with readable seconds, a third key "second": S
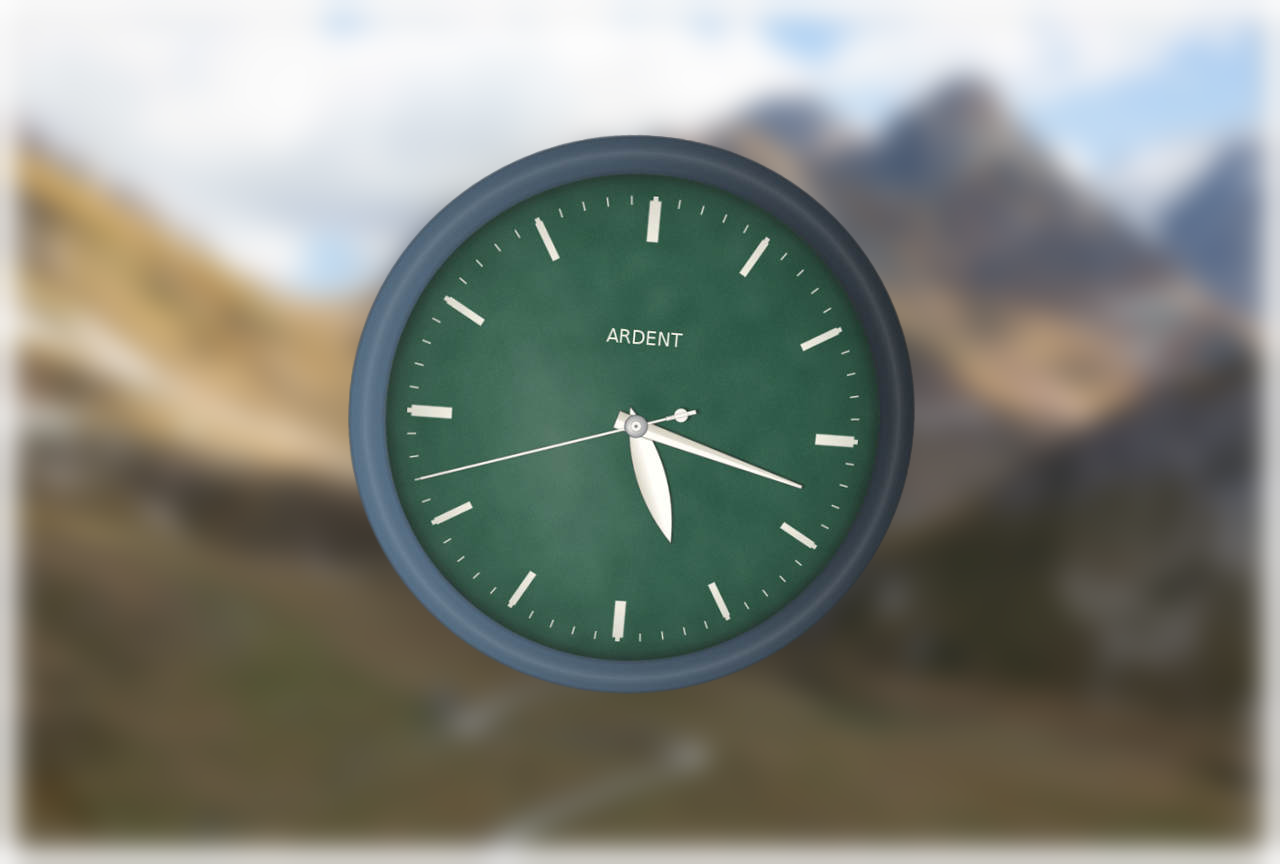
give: {"hour": 5, "minute": 17, "second": 42}
